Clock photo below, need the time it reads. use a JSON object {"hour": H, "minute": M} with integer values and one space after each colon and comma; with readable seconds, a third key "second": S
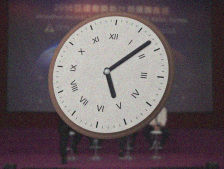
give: {"hour": 5, "minute": 8}
